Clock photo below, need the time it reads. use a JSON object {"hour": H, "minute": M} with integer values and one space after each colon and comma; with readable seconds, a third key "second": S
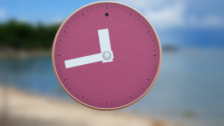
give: {"hour": 11, "minute": 43}
